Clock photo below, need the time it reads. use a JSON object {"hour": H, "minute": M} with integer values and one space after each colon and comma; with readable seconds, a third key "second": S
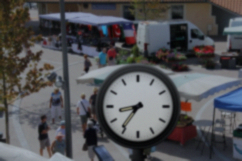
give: {"hour": 8, "minute": 36}
